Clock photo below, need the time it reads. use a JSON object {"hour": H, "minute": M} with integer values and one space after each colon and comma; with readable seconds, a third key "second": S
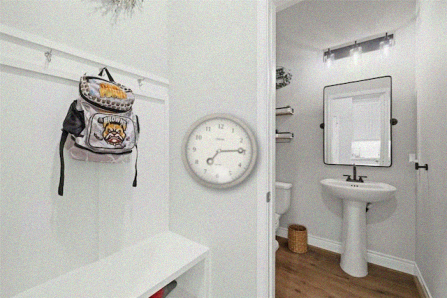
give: {"hour": 7, "minute": 14}
